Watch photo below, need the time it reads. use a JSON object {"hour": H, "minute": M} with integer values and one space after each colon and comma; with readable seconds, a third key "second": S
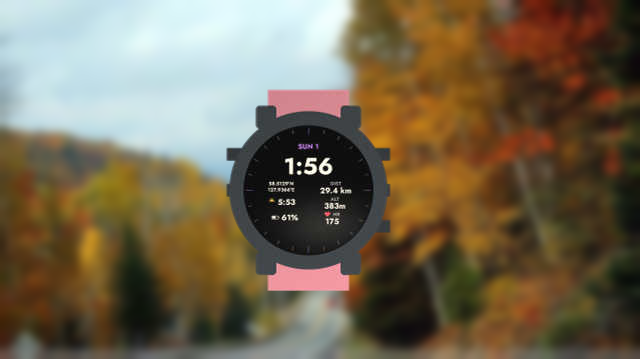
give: {"hour": 1, "minute": 56}
